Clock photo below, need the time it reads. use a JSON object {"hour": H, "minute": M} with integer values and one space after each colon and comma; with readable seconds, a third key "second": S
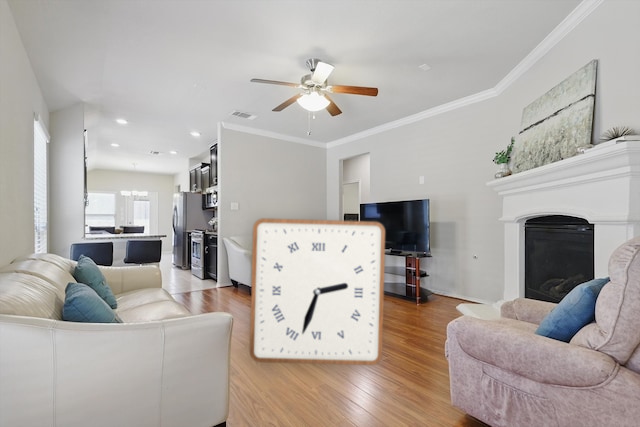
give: {"hour": 2, "minute": 33}
